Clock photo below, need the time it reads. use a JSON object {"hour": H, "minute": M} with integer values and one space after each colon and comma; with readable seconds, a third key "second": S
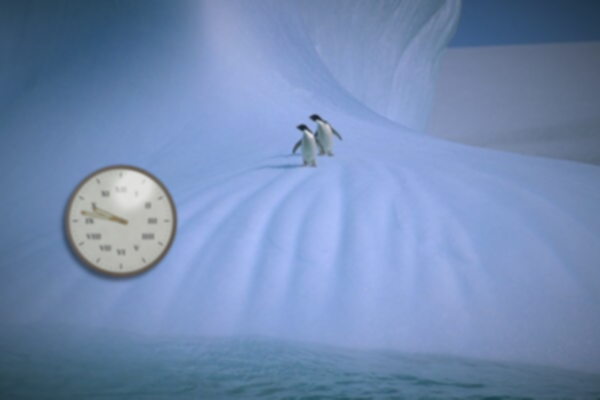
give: {"hour": 9, "minute": 47}
